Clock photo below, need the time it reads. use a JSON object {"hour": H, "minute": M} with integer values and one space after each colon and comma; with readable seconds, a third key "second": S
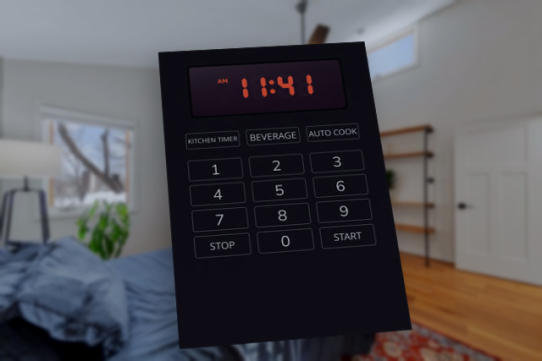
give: {"hour": 11, "minute": 41}
